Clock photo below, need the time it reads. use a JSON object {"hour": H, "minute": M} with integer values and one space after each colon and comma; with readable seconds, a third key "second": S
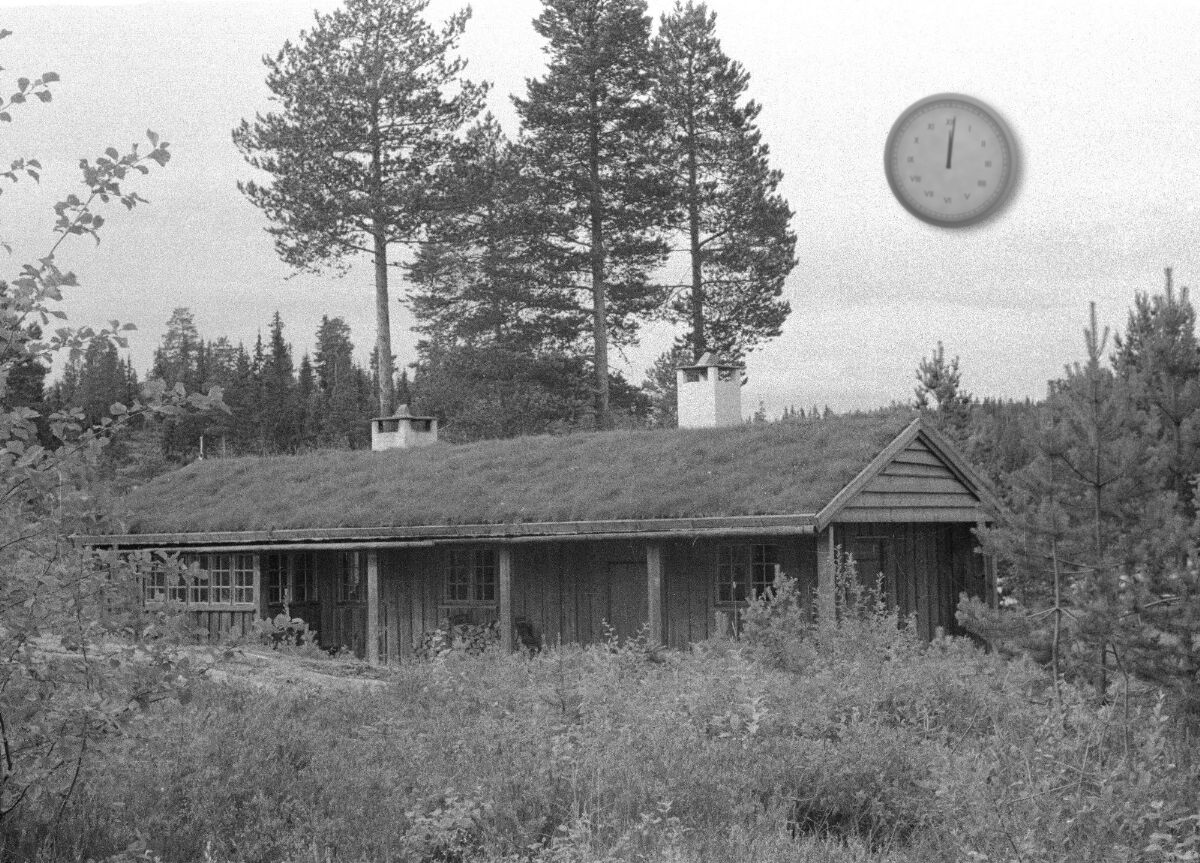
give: {"hour": 12, "minute": 1}
